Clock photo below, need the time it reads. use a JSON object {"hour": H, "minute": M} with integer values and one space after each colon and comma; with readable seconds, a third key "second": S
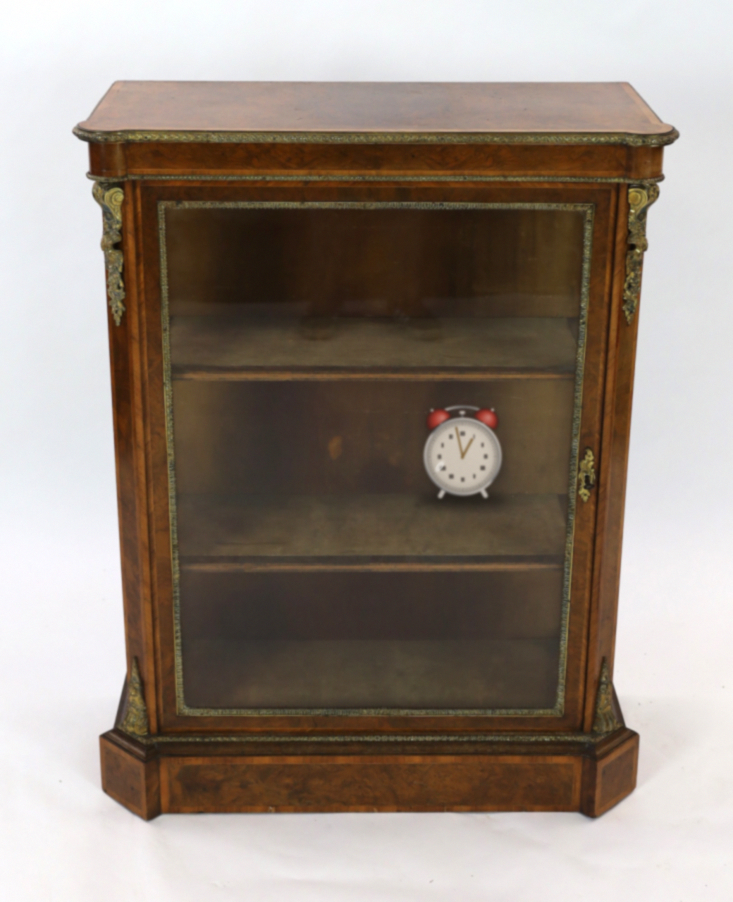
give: {"hour": 12, "minute": 58}
